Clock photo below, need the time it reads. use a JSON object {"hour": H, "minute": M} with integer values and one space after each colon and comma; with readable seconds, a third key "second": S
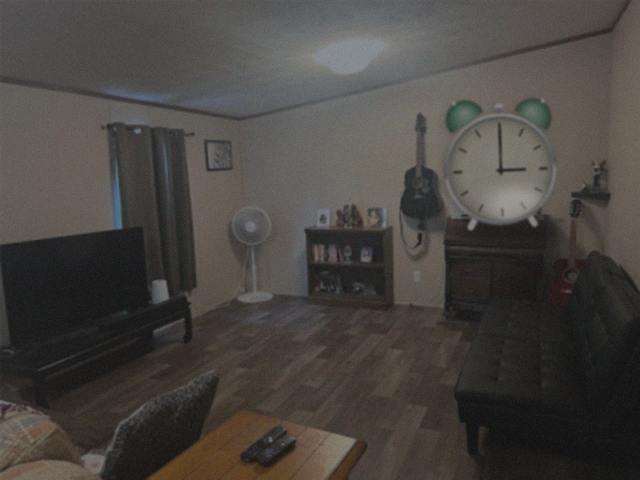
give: {"hour": 3, "minute": 0}
